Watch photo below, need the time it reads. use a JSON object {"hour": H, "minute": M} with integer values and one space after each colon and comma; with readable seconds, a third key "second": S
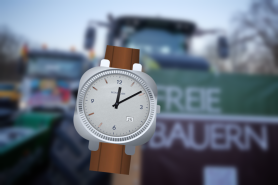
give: {"hour": 12, "minute": 9}
